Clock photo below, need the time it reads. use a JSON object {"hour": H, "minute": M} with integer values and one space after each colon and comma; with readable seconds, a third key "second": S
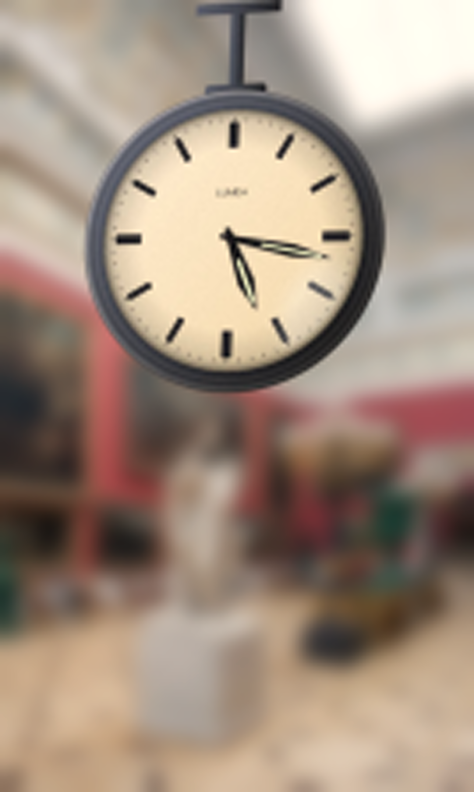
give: {"hour": 5, "minute": 17}
